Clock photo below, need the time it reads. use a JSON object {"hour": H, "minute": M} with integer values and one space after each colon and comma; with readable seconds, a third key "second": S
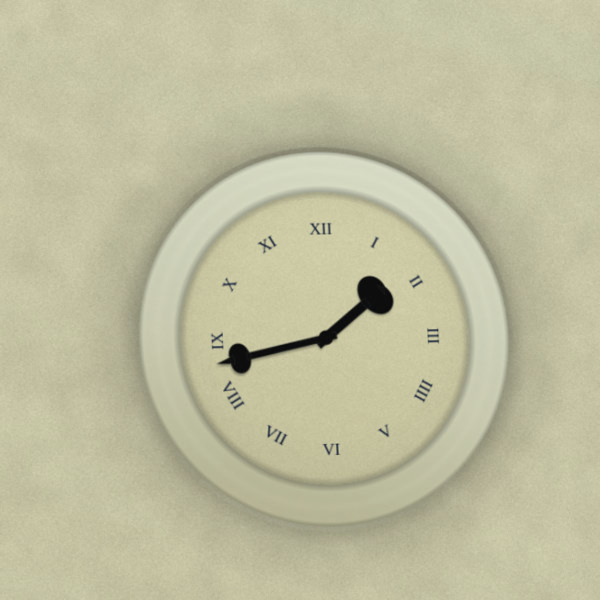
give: {"hour": 1, "minute": 43}
